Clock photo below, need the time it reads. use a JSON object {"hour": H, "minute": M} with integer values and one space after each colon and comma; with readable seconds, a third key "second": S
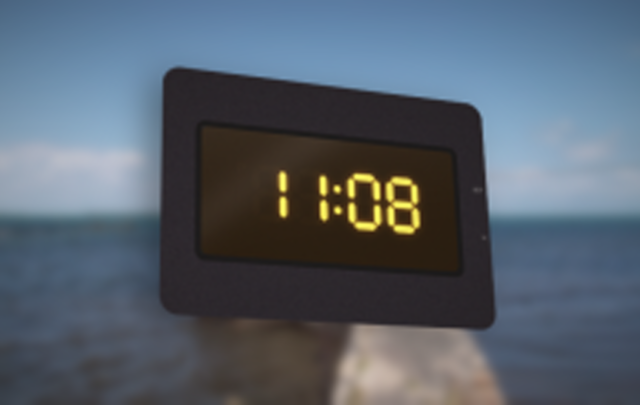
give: {"hour": 11, "minute": 8}
